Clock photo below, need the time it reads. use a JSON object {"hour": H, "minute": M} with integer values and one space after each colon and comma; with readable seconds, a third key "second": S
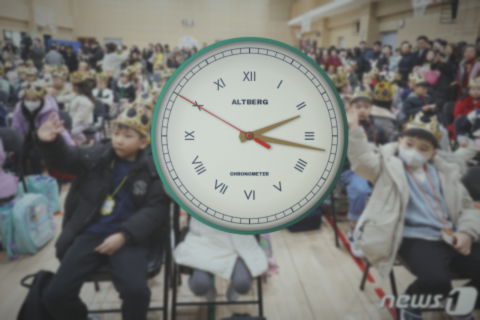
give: {"hour": 2, "minute": 16, "second": 50}
